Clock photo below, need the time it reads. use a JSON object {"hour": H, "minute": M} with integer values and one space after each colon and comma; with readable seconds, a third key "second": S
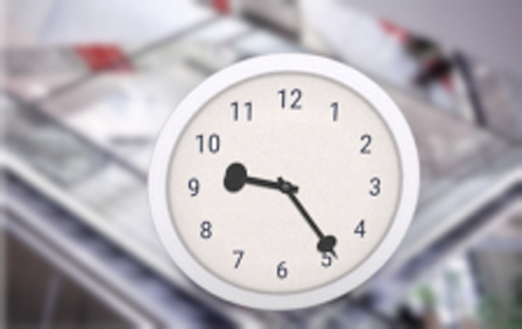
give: {"hour": 9, "minute": 24}
